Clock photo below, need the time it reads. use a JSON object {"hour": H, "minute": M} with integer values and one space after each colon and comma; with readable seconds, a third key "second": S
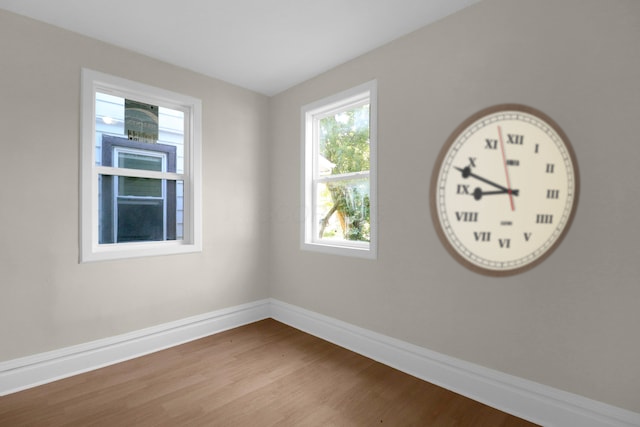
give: {"hour": 8, "minute": 47, "second": 57}
